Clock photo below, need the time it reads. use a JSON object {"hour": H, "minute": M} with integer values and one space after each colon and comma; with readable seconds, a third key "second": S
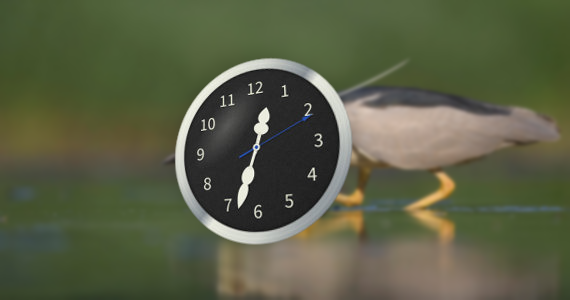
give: {"hour": 12, "minute": 33, "second": 11}
